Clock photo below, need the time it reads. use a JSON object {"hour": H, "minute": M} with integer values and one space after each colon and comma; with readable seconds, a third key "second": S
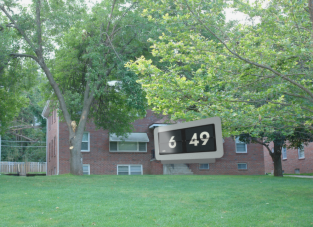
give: {"hour": 6, "minute": 49}
